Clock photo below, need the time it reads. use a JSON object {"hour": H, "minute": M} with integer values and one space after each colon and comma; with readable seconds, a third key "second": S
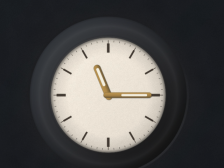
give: {"hour": 11, "minute": 15}
